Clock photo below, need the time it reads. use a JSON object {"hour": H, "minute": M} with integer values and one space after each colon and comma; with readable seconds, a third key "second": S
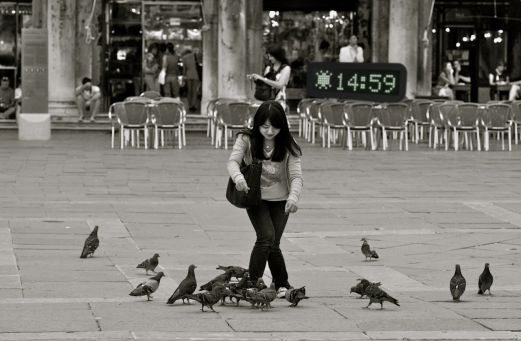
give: {"hour": 14, "minute": 59}
